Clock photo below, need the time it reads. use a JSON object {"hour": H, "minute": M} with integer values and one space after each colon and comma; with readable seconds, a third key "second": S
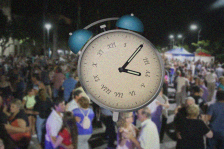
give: {"hour": 4, "minute": 10}
